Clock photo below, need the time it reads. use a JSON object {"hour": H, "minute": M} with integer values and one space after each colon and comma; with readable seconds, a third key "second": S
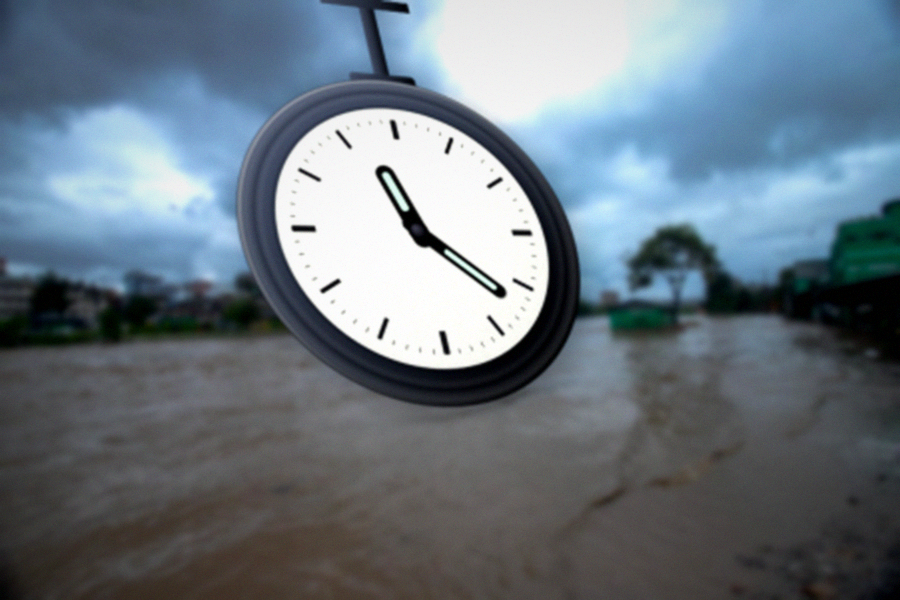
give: {"hour": 11, "minute": 22}
